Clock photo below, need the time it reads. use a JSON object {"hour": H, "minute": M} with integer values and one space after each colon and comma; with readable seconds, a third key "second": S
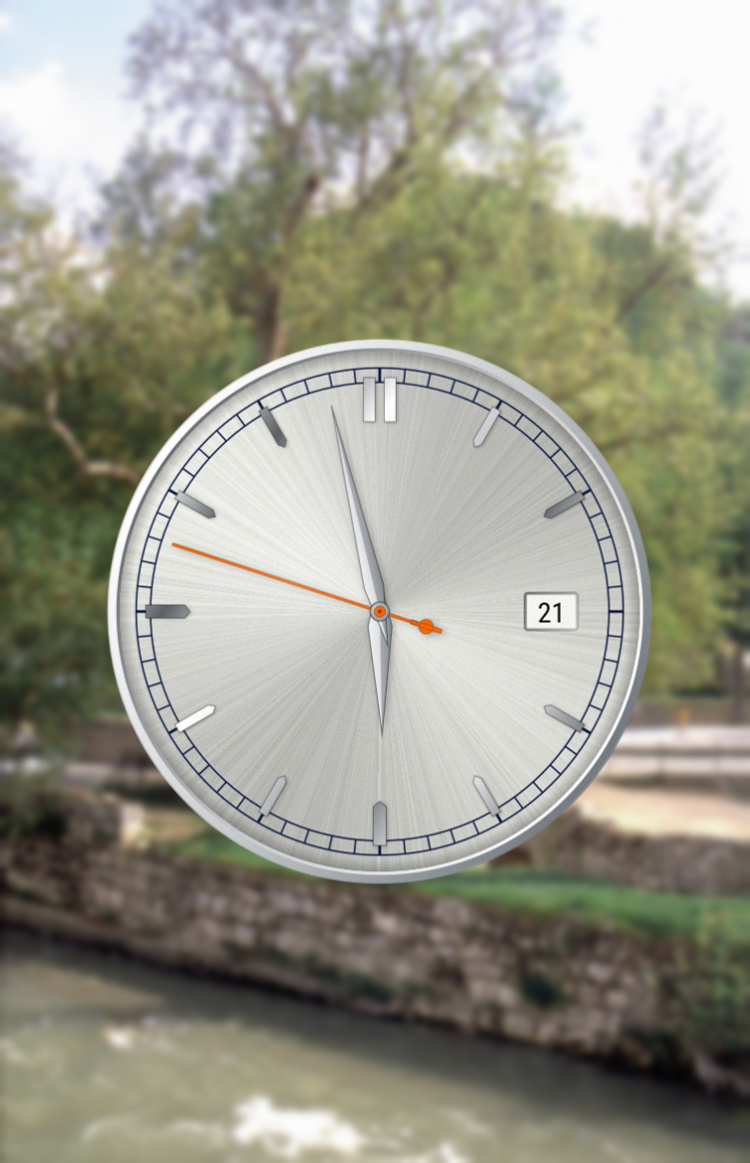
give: {"hour": 5, "minute": 57, "second": 48}
